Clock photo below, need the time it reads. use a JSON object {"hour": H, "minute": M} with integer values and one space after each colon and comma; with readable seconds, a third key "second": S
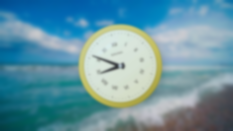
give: {"hour": 8, "minute": 51}
